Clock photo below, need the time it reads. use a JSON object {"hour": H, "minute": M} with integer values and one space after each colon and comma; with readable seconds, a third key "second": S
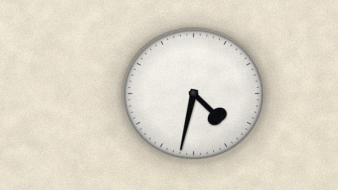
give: {"hour": 4, "minute": 32}
